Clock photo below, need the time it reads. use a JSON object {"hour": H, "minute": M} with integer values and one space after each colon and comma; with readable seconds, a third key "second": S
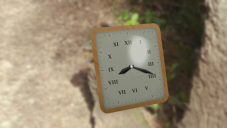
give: {"hour": 8, "minute": 19}
